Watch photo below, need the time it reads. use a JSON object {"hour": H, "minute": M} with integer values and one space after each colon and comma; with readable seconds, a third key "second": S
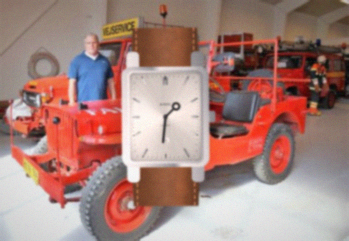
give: {"hour": 1, "minute": 31}
